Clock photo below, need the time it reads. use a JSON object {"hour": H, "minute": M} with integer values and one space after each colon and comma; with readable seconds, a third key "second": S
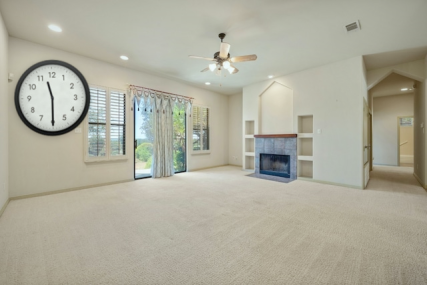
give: {"hour": 11, "minute": 30}
